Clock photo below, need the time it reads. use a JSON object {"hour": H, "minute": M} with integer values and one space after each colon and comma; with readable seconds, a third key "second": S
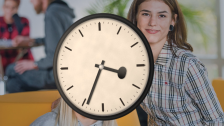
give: {"hour": 3, "minute": 34}
